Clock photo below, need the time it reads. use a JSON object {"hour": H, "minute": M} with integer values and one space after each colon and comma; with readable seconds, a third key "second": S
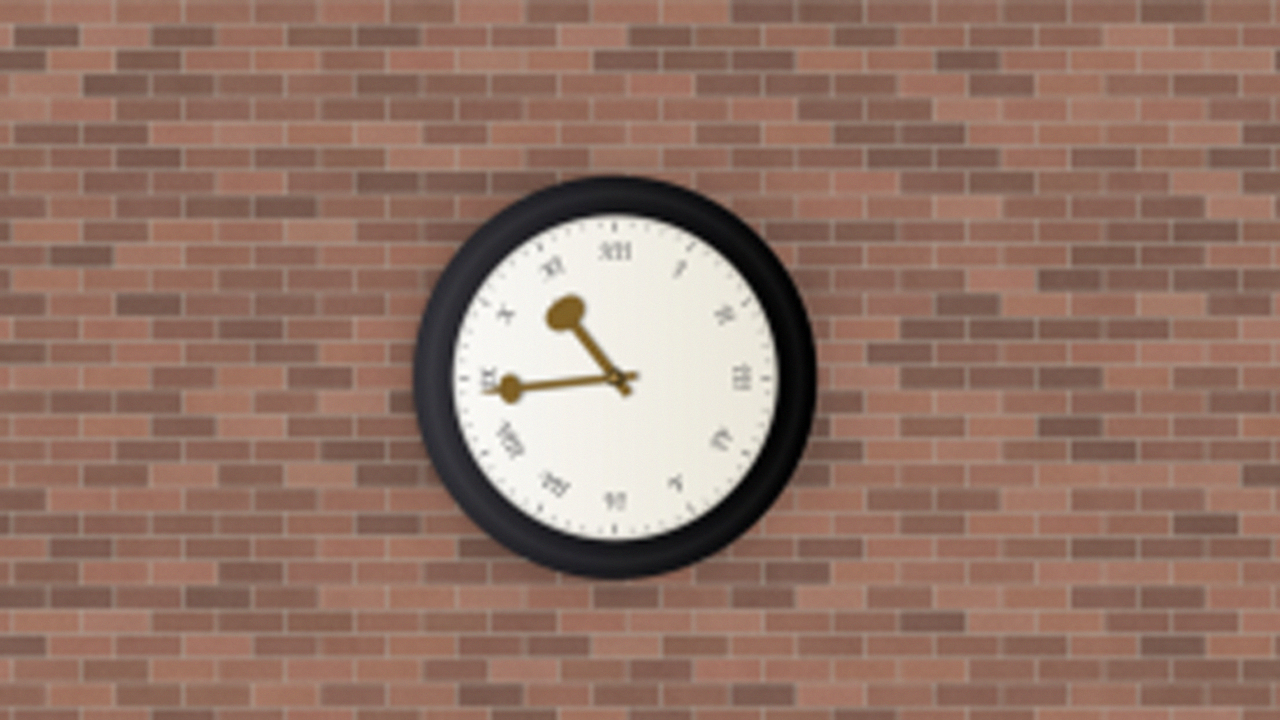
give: {"hour": 10, "minute": 44}
